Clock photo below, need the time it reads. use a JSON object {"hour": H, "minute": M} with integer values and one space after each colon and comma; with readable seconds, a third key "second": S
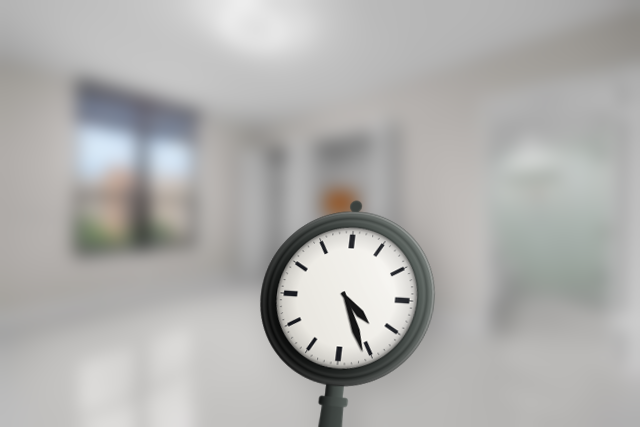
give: {"hour": 4, "minute": 26}
